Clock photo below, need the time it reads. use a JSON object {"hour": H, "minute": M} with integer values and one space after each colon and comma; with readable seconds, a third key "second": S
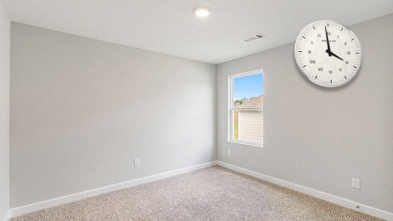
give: {"hour": 3, "minute": 59}
